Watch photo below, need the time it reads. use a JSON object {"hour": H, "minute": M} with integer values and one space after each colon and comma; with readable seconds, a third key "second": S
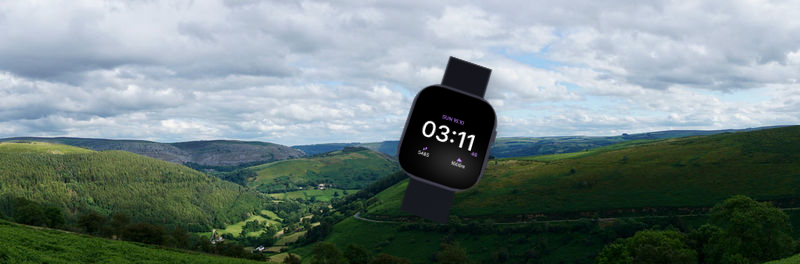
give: {"hour": 3, "minute": 11}
